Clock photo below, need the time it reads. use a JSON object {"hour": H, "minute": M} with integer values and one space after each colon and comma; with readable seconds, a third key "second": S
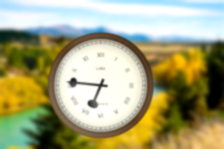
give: {"hour": 6, "minute": 46}
